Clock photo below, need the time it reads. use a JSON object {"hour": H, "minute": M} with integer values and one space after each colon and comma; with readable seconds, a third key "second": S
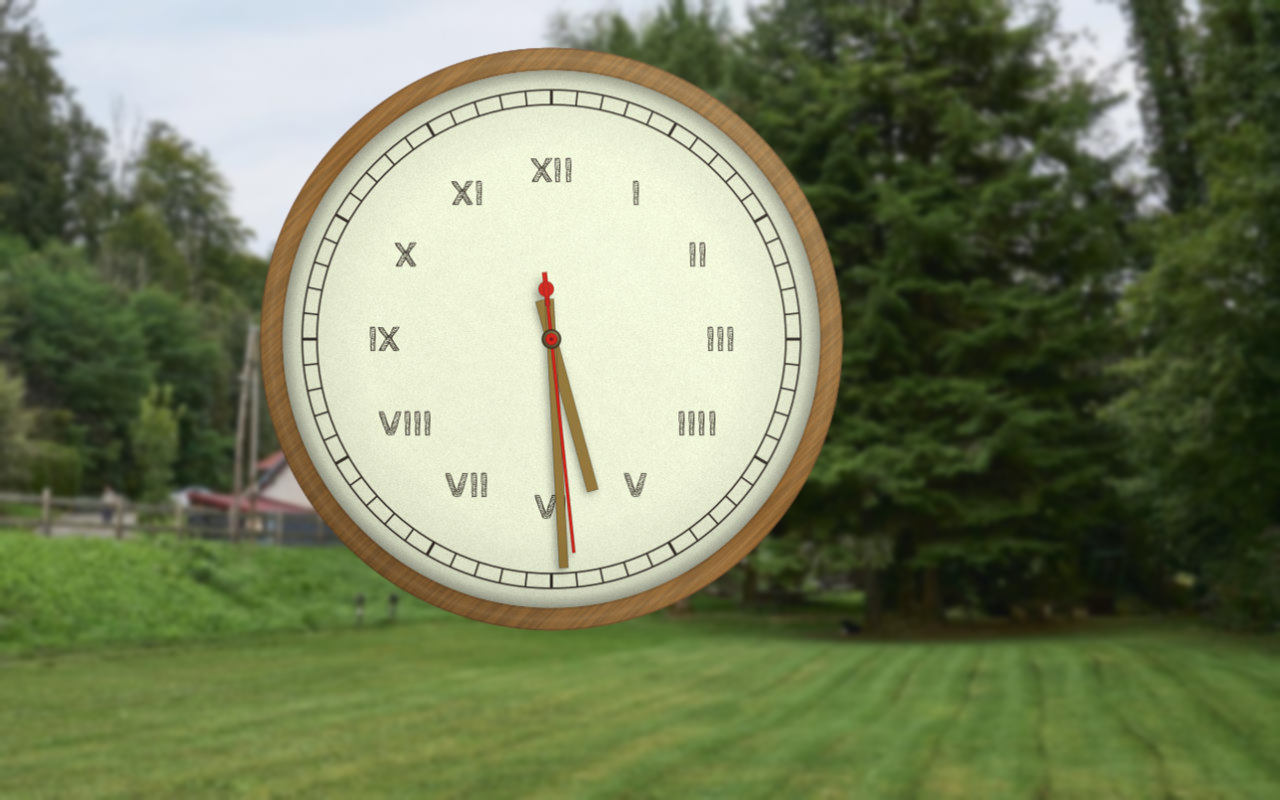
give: {"hour": 5, "minute": 29, "second": 29}
